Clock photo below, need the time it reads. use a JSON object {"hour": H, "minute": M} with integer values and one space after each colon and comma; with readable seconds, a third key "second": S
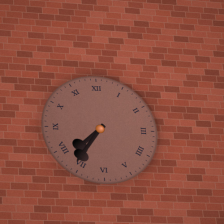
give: {"hour": 7, "minute": 36}
